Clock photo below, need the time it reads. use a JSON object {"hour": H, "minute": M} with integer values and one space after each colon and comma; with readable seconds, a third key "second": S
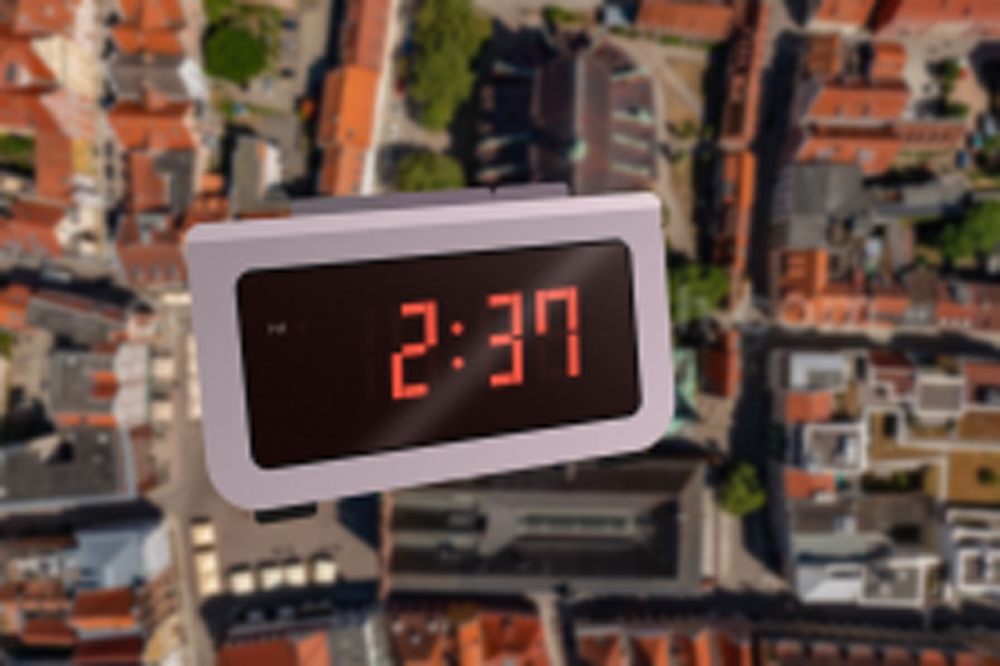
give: {"hour": 2, "minute": 37}
